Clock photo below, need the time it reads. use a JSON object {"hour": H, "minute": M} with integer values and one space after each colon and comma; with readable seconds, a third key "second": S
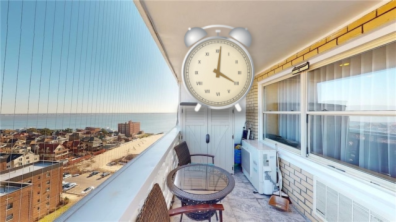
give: {"hour": 4, "minute": 1}
